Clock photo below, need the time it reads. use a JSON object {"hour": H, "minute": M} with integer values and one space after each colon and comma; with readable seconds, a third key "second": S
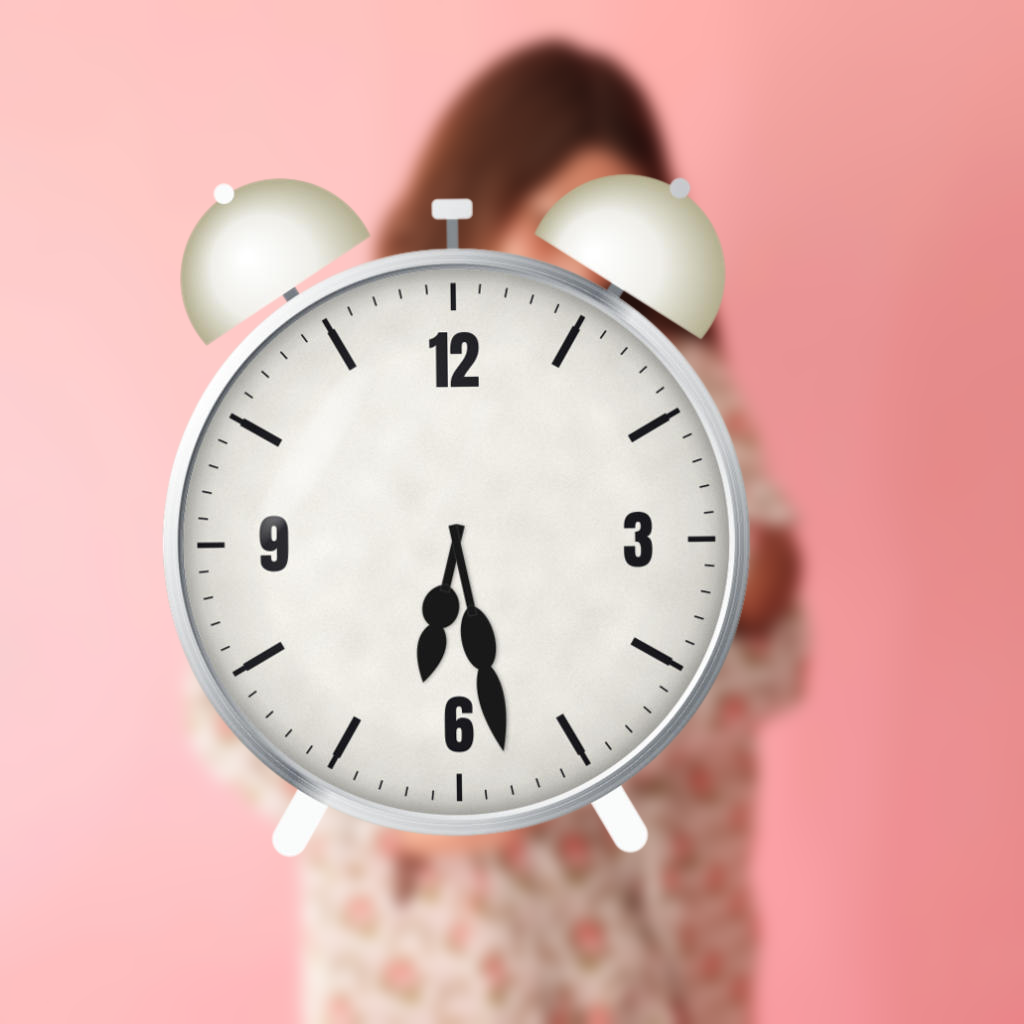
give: {"hour": 6, "minute": 28}
